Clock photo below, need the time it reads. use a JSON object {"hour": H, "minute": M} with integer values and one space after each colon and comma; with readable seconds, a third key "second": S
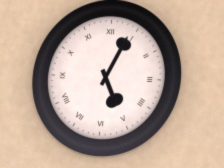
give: {"hour": 5, "minute": 4}
